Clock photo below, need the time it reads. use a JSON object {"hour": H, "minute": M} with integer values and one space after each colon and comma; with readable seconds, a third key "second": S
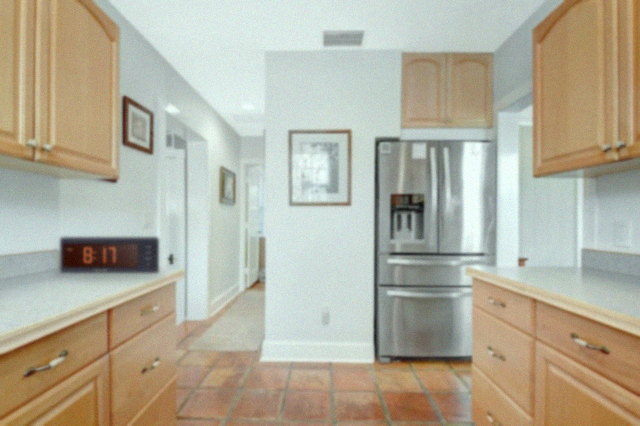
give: {"hour": 8, "minute": 17}
